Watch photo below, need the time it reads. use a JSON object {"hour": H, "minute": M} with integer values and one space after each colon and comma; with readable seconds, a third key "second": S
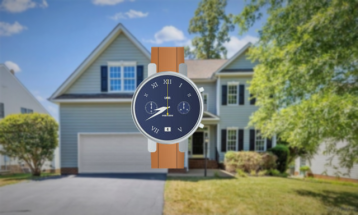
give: {"hour": 8, "minute": 40}
